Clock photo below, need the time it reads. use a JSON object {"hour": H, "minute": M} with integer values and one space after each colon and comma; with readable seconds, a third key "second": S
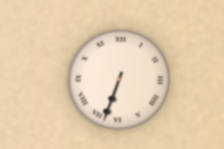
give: {"hour": 6, "minute": 33}
